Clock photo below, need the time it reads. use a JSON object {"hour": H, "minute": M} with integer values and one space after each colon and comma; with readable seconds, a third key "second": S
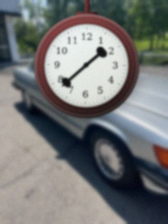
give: {"hour": 1, "minute": 38}
